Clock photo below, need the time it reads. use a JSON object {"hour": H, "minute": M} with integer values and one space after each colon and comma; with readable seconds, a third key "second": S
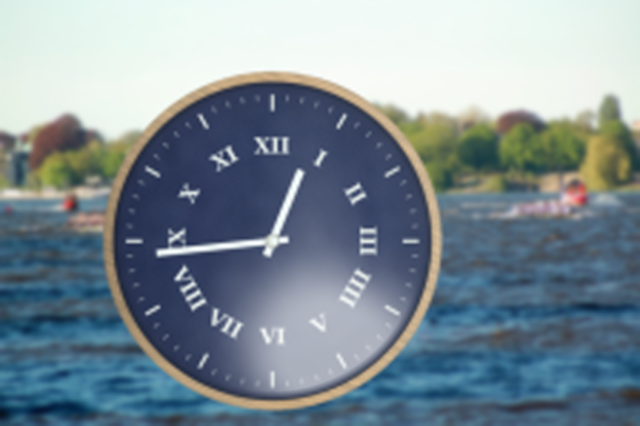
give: {"hour": 12, "minute": 44}
